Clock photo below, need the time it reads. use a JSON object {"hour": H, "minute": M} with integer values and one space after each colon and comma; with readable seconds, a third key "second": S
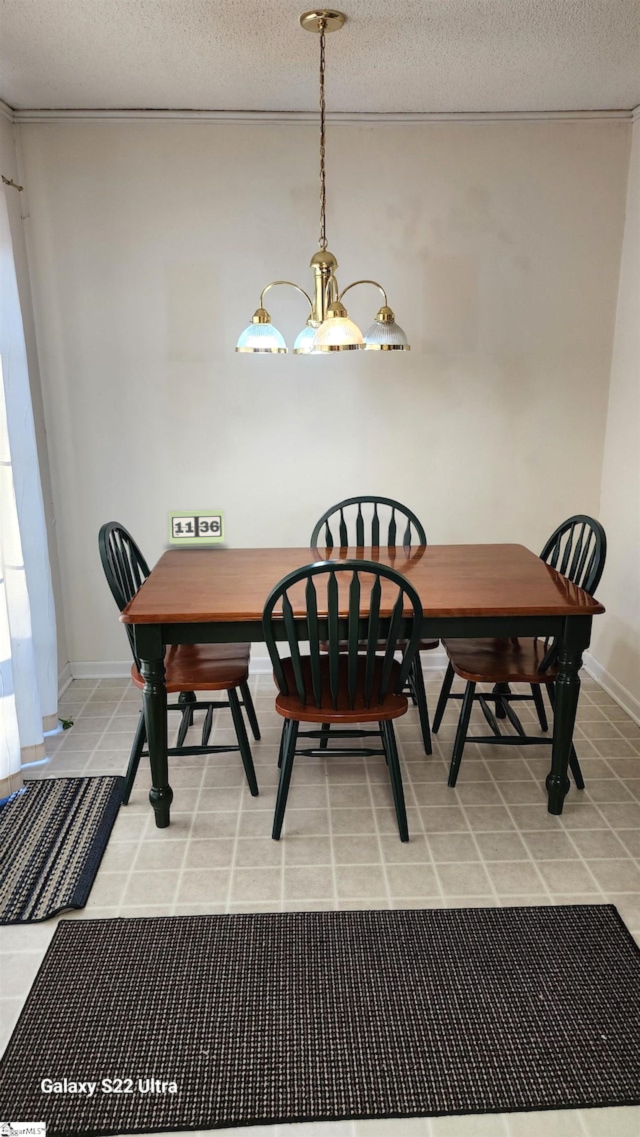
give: {"hour": 11, "minute": 36}
